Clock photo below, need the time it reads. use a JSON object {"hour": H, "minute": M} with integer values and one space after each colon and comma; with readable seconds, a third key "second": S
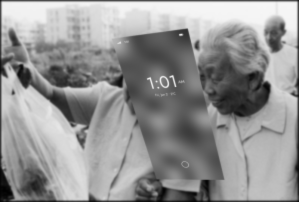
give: {"hour": 1, "minute": 1}
